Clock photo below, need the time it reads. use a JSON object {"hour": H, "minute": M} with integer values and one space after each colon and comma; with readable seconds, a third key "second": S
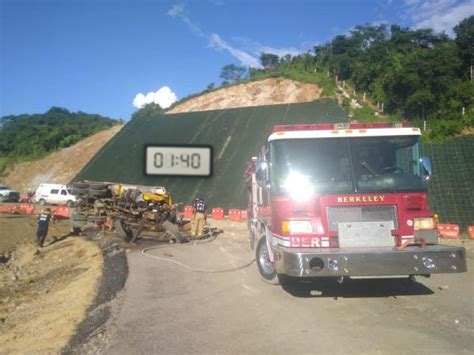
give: {"hour": 1, "minute": 40}
